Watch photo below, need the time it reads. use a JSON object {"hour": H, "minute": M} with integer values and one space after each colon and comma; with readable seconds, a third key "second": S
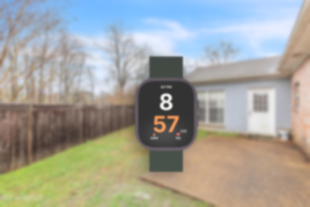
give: {"hour": 8, "minute": 57}
